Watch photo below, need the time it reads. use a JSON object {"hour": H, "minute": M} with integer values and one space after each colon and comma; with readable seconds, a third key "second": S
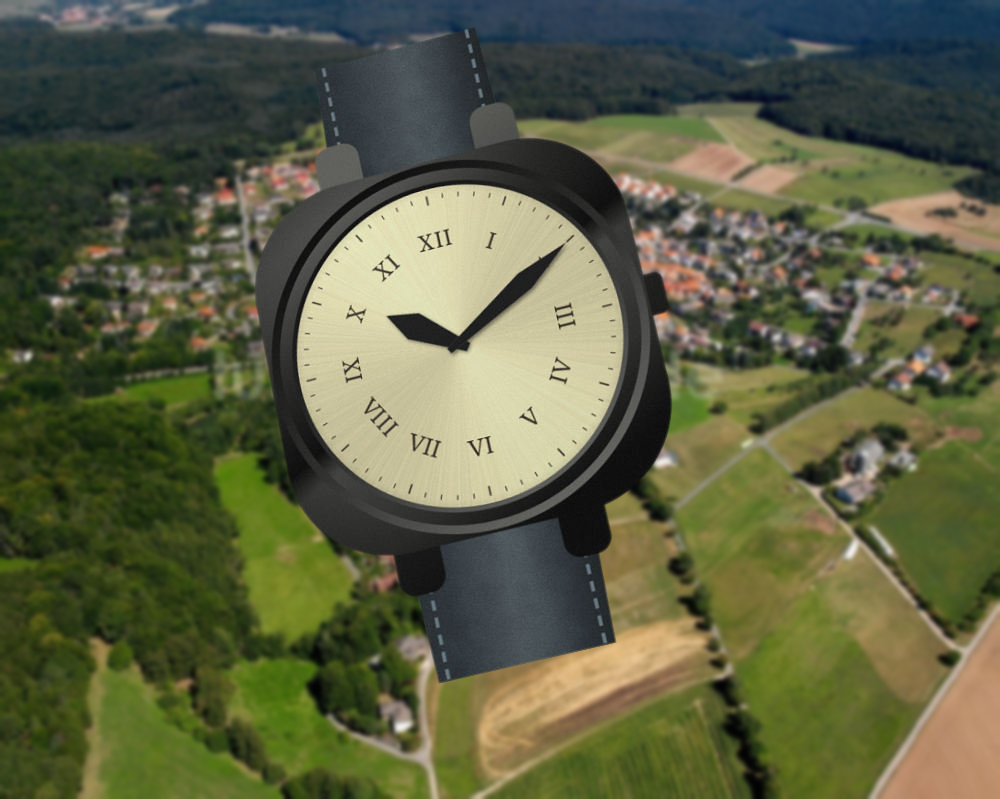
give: {"hour": 10, "minute": 10}
